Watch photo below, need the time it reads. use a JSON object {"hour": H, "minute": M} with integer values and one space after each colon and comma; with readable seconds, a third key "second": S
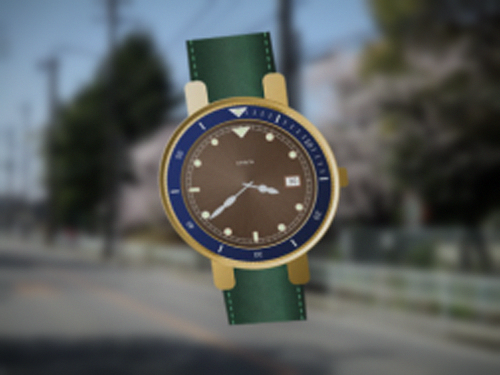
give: {"hour": 3, "minute": 39}
